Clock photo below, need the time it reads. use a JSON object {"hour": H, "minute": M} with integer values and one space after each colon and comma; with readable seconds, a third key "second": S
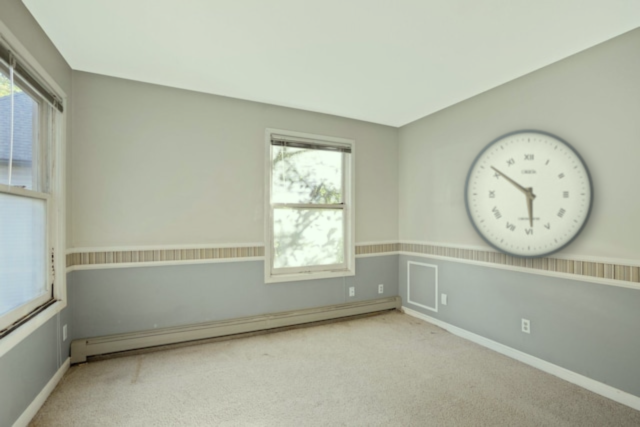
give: {"hour": 5, "minute": 51}
